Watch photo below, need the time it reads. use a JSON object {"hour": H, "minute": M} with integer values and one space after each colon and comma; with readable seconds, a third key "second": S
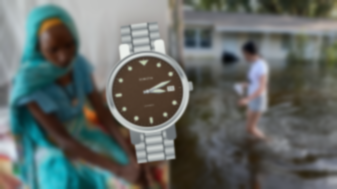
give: {"hour": 3, "minute": 12}
